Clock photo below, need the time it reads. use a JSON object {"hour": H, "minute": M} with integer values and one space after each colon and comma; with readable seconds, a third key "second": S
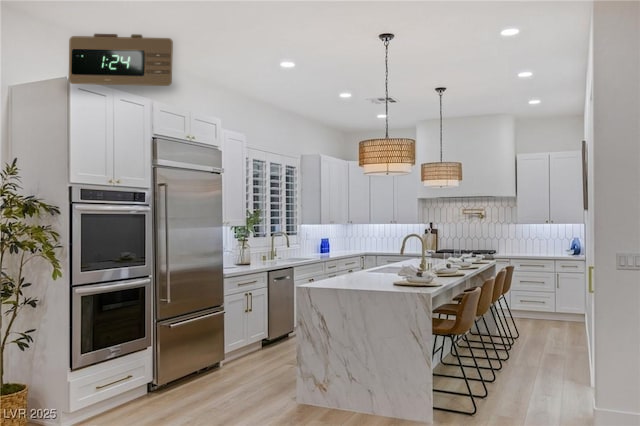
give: {"hour": 1, "minute": 24}
